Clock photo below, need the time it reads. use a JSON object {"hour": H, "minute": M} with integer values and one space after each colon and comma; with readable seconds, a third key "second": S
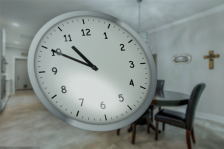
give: {"hour": 10, "minute": 50}
